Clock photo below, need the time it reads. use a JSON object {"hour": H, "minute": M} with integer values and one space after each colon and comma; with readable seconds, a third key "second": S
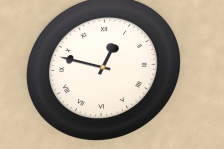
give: {"hour": 12, "minute": 48}
